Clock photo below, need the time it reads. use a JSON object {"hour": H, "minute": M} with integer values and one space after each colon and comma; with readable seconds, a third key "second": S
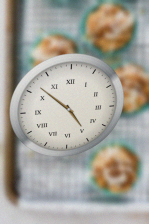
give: {"hour": 4, "minute": 52}
